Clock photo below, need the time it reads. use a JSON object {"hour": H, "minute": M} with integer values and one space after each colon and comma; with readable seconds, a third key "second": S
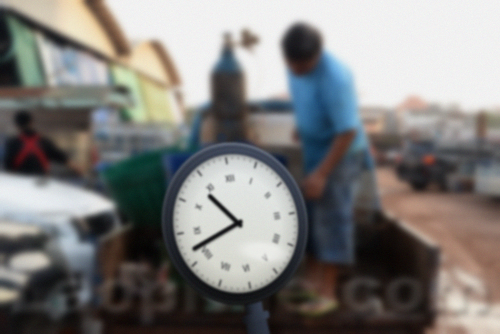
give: {"hour": 10, "minute": 42}
